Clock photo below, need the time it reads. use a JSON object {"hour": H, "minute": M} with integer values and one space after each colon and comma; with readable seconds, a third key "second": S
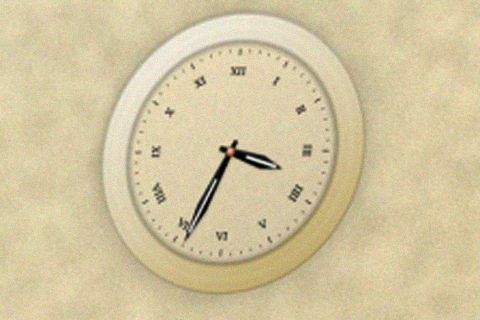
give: {"hour": 3, "minute": 34}
